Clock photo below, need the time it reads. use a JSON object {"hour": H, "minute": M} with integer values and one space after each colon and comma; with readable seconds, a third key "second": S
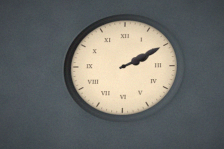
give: {"hour": 2, "minute": 10}
